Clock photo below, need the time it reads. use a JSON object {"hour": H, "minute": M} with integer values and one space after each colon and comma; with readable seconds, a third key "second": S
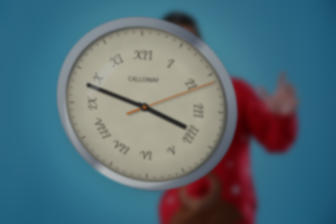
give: {"hour": 3, "minute": 48, "second": 11}
